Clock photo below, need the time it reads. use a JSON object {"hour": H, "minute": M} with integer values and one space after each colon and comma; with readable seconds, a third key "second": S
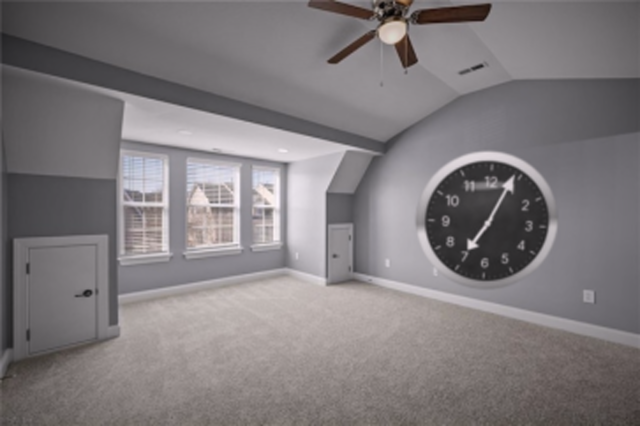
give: {"hour": 7, "minute": 4}
